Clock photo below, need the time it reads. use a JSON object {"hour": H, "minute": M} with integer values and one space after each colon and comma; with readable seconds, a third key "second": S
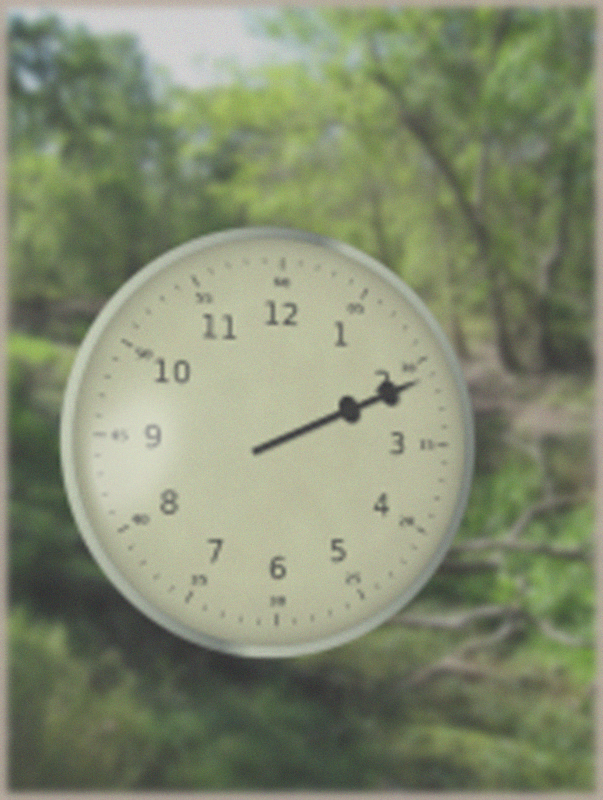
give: {"hour": 2, "minute": 11}
